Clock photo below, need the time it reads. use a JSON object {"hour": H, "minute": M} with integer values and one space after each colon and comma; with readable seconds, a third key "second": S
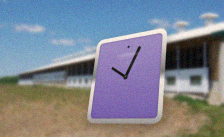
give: {"hour": 10, "minute": 4}
